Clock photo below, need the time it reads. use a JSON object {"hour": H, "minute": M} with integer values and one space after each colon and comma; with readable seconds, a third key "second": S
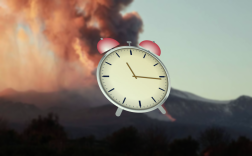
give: {"hour": 11, "minute": 16}
